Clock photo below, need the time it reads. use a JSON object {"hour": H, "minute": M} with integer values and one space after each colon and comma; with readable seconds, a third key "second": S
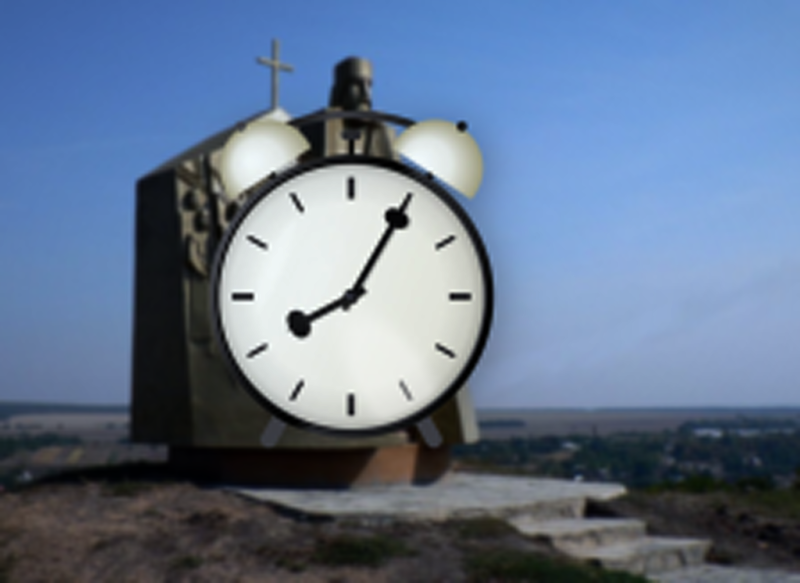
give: {"hour": 8, "minute": 5}
